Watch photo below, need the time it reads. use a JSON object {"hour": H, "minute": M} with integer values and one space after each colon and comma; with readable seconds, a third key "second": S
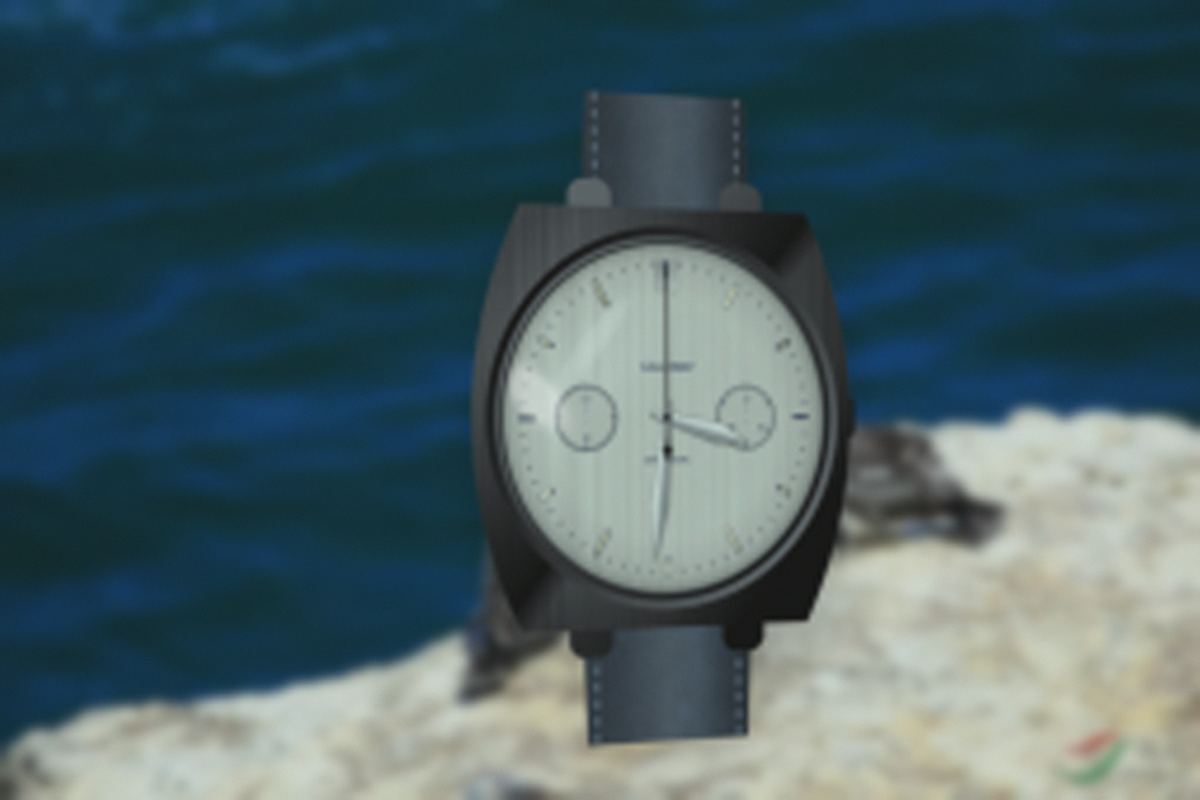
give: {"hour": 3, "minute": 31}
